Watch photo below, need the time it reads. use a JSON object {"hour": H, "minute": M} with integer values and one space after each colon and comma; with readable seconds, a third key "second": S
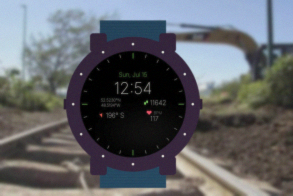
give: {"hour": 12, "minute": 54}
